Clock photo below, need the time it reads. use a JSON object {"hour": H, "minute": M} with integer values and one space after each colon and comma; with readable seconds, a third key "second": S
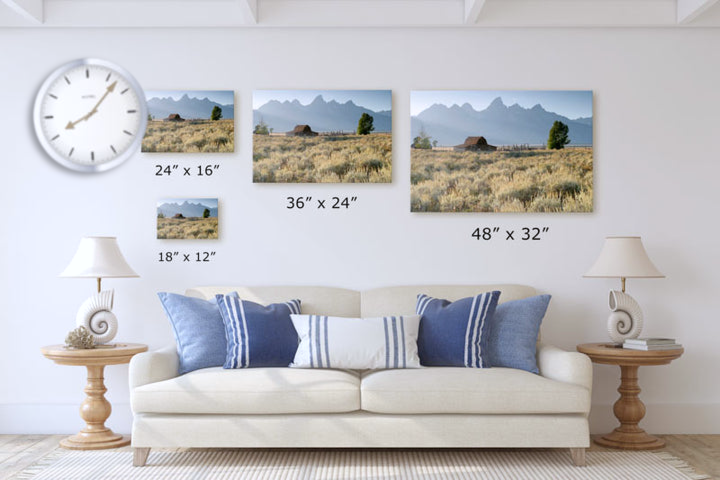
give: {"hour": 8, "minute": 7}
